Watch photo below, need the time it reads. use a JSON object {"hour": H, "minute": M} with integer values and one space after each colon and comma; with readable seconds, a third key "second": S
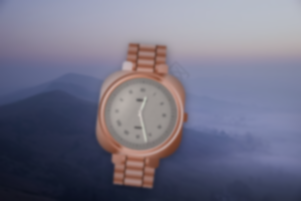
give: {"hour": 12, "minute": 27}
